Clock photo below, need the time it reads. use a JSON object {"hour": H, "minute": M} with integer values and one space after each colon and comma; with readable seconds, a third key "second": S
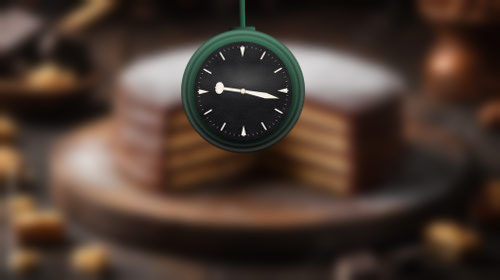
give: {"hour": 9, "minute": 17}
